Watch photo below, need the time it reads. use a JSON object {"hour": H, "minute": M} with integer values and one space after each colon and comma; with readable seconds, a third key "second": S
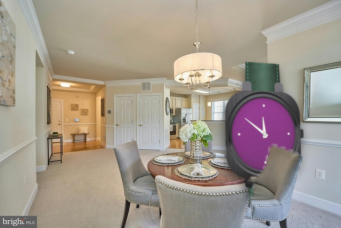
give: {"hour": 11, "minute": 51}
